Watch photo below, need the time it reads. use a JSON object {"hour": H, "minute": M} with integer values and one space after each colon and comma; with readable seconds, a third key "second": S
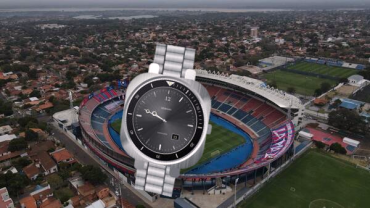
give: {"hour": 9, "minute": 48}
